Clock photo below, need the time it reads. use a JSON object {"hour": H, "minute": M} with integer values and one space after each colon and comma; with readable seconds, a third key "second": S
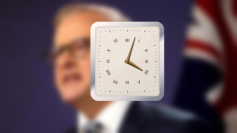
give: {"hour": 4, "minute": 3}
